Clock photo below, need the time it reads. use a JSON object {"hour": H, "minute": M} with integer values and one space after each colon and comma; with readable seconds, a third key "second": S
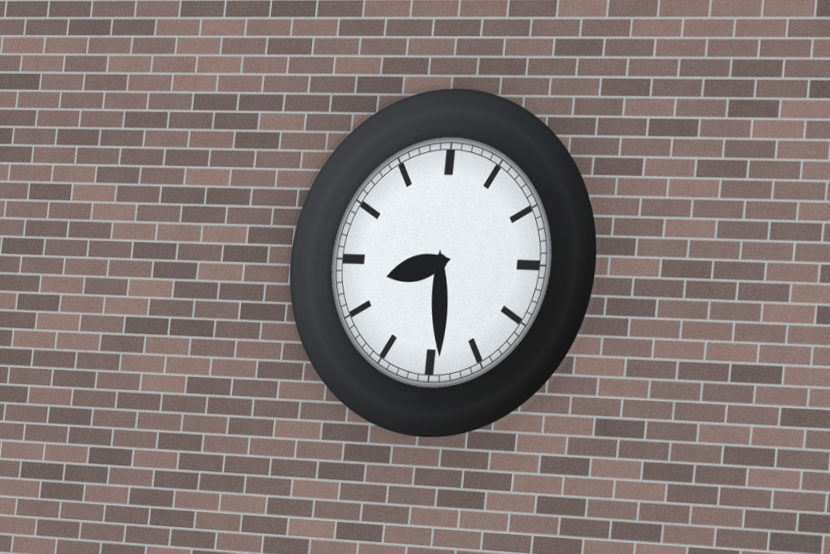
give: {"hour": 8, "minute": 29}
